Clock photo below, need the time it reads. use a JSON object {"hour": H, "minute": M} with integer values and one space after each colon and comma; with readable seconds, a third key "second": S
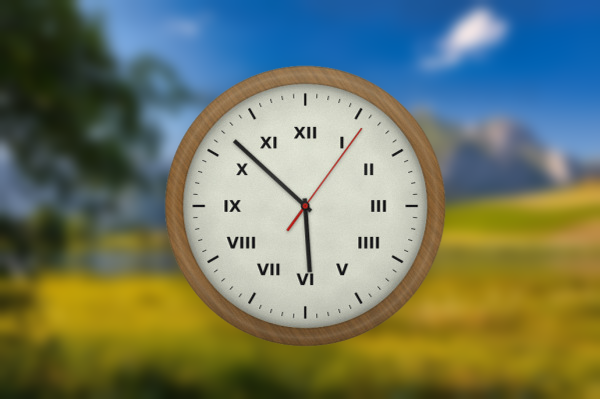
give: {"hour": 5, "minute": 52, "second": 6}
